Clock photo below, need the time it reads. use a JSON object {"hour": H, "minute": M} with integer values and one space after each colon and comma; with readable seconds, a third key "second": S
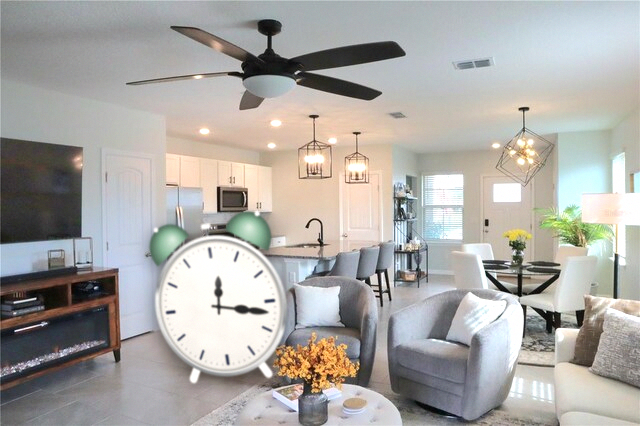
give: {"hour": 12, "minute": 17}
